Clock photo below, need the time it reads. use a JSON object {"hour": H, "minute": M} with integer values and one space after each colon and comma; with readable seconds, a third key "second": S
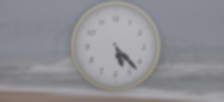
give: {"hour": 5, "minute": 23}
